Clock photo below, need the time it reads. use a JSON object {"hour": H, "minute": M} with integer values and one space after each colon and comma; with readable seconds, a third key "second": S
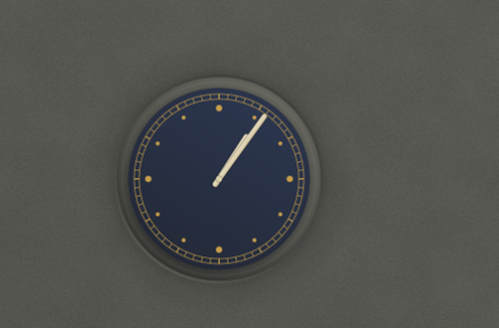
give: {"hour": 1, "minute": 6}
